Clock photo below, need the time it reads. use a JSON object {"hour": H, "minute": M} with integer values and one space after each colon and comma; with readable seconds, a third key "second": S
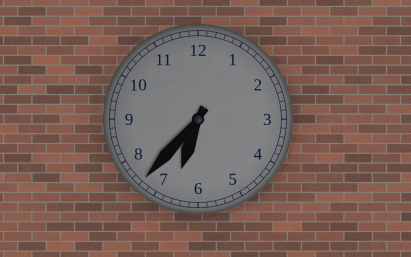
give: {"hour": 6, "minute": 37}
